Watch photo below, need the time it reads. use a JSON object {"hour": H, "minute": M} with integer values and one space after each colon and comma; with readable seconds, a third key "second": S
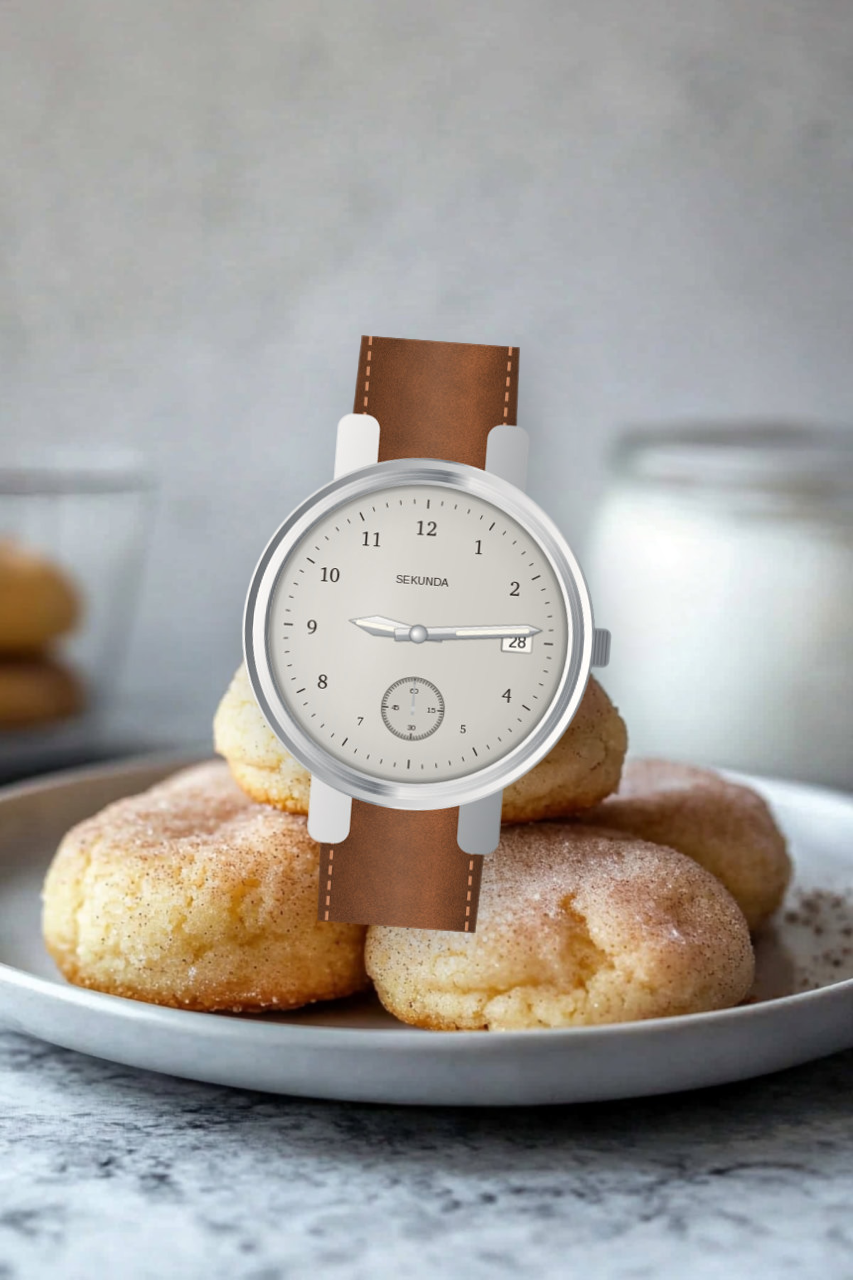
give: {"hour": 9, "minute": 14}
